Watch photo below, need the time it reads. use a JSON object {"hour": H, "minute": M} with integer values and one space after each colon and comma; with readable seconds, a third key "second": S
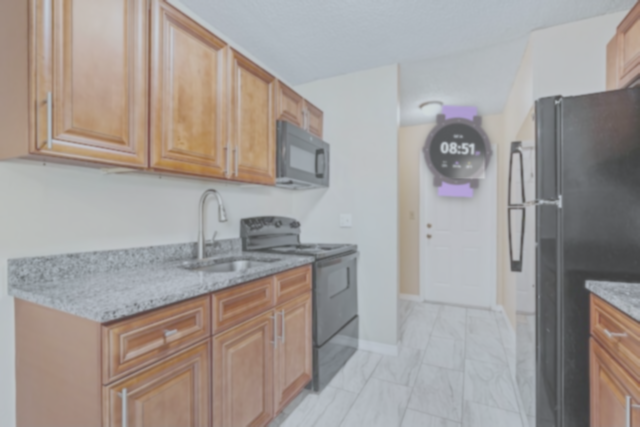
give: {"hour": 8, "minute": 51}
